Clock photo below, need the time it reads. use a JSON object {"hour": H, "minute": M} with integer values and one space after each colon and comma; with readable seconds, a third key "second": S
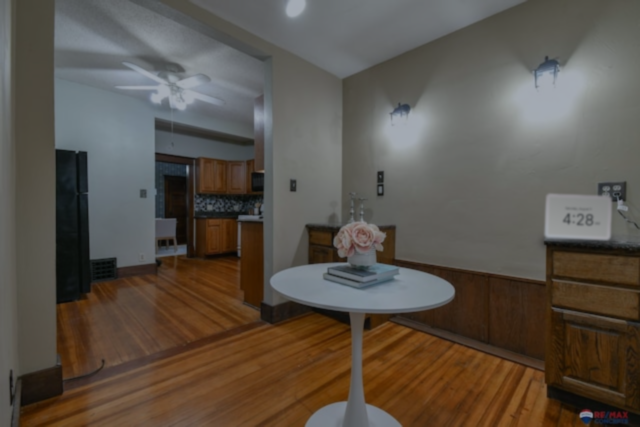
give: {"hour": 4, "minute": 28}
